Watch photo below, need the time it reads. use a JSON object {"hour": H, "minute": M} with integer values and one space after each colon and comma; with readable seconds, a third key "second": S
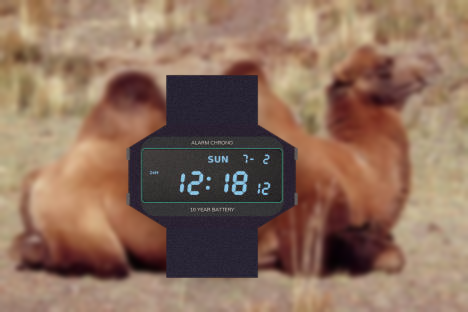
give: {"hour": 12, "minute": 18, "second": 12}
